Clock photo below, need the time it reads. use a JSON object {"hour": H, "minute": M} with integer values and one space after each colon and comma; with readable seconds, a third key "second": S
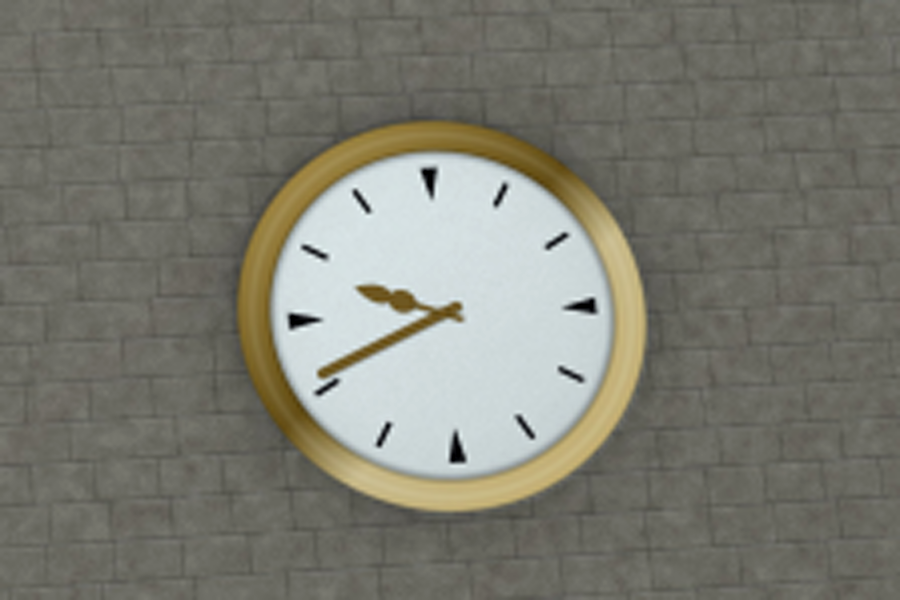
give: {"hour": 9, "minute": 41}
